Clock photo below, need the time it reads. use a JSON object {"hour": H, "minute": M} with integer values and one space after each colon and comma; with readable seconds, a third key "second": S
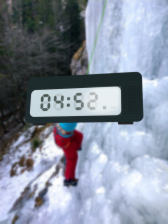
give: {"hour": 4, "minute": 52}
